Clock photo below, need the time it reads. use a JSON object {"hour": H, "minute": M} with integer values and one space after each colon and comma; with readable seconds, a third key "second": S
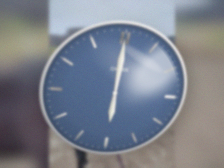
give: {"hour": 6, "minute": 0}
